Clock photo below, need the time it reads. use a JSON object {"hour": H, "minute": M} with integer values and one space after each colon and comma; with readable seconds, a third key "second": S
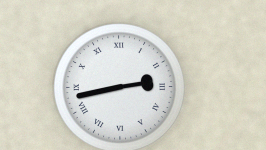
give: {"hour": 2, "minute": 43}
